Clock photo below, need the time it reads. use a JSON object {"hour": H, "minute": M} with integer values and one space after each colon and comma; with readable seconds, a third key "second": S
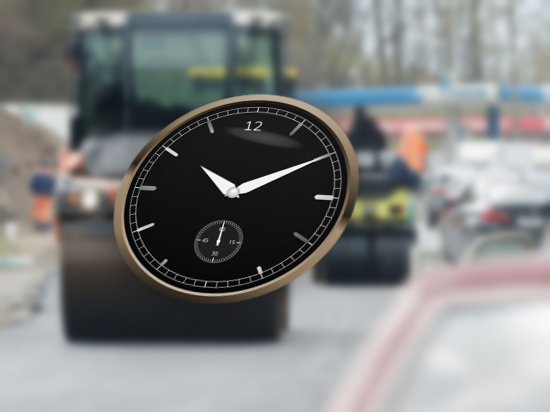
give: {"hour": 10, "minute": 10}
